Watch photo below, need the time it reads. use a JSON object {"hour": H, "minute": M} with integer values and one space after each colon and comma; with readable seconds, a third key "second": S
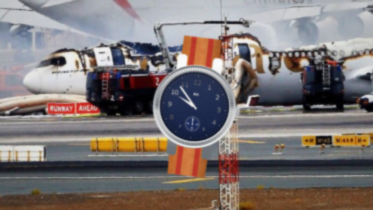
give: {"hour": 9, "minute": 53}
